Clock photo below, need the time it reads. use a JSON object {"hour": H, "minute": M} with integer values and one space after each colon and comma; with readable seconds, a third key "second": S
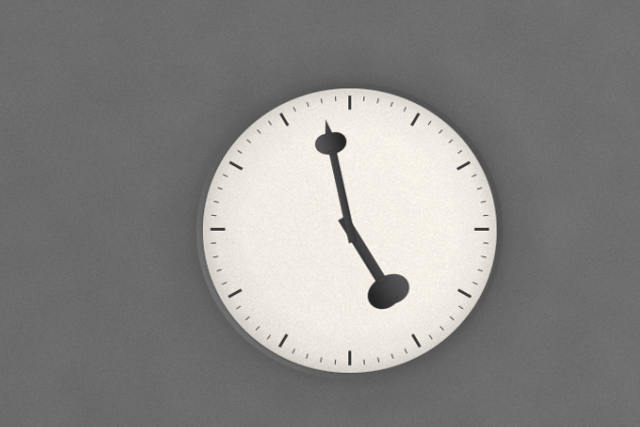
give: {"hour": 4, "minute": 58}
